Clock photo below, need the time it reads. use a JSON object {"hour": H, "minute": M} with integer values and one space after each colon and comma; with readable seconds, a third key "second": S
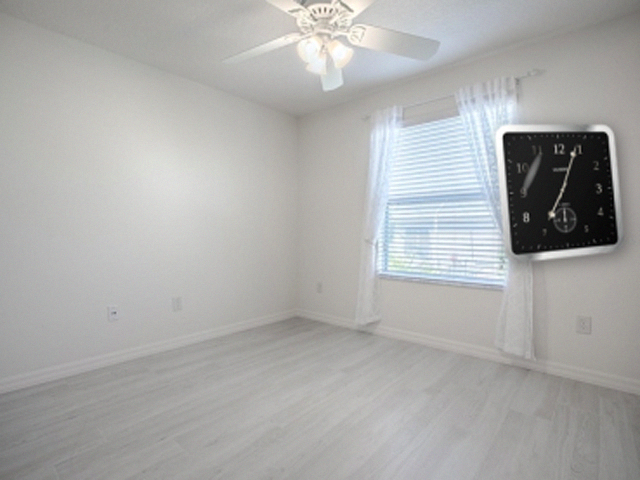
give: {"hour": 7, "minute": 4}
